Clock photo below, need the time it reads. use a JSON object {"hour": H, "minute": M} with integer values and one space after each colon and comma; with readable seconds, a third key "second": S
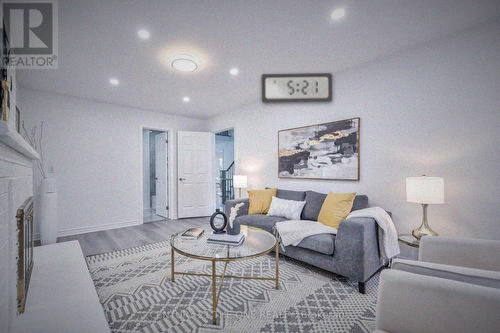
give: {"hour": 5, "minute": 21}
